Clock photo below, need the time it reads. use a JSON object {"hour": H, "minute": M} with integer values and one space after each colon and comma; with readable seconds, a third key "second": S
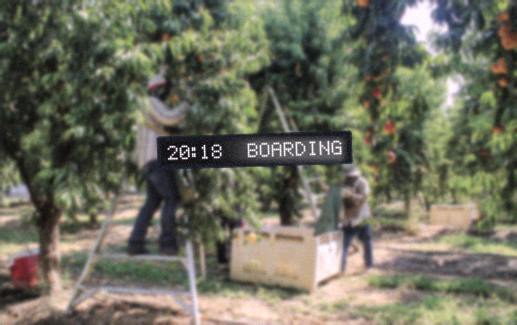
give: {"hour": 20, "minute": 18}
